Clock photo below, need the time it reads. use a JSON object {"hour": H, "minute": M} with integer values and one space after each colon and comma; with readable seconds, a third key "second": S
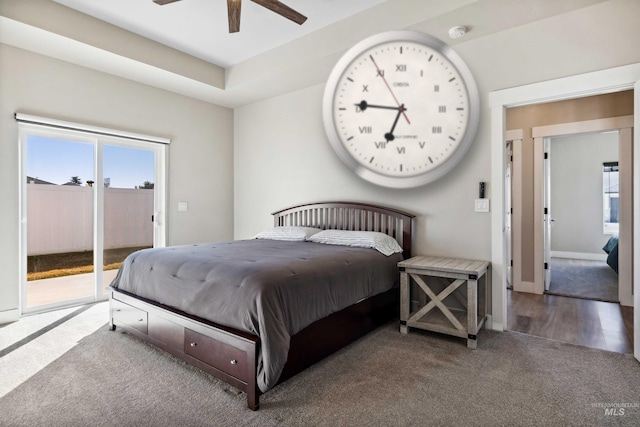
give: {"hour": 6, "minute": 45, "second": 55}
